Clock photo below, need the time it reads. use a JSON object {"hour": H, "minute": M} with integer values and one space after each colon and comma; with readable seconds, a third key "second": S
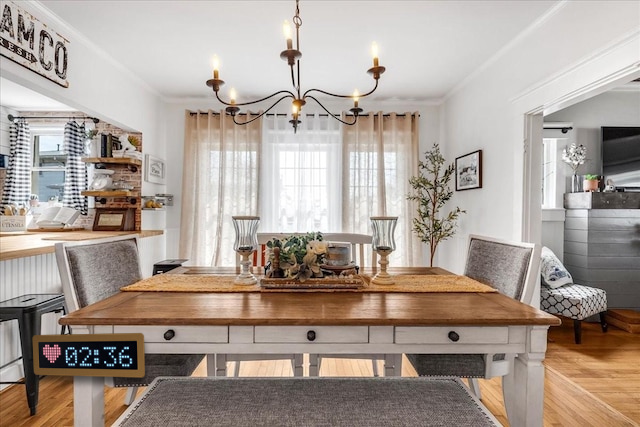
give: {"hour": 2, "minute": 36}
